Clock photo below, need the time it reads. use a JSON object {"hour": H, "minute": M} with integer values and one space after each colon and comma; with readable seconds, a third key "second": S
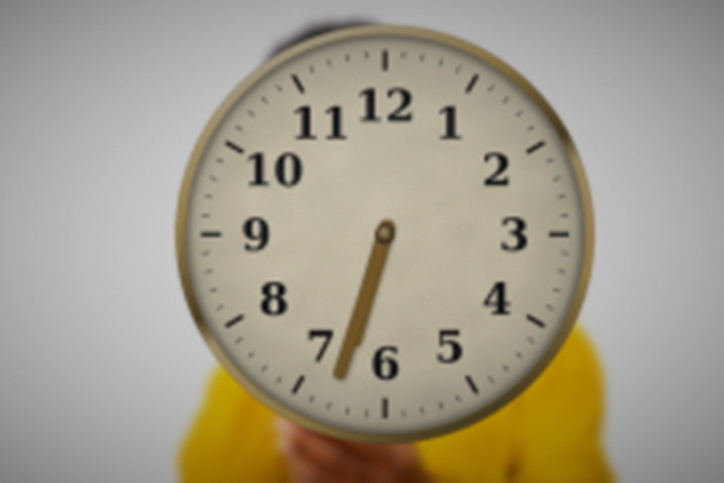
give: {"hour": 6, "minute": 33}
